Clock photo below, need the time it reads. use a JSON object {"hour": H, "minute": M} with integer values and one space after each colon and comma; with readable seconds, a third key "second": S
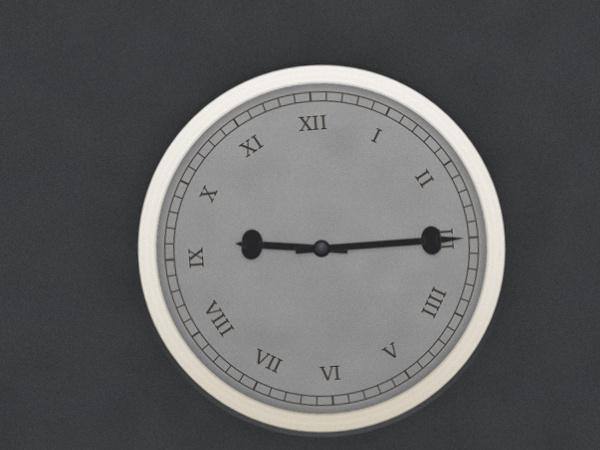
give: {"hour": 9, "minute": 15}
